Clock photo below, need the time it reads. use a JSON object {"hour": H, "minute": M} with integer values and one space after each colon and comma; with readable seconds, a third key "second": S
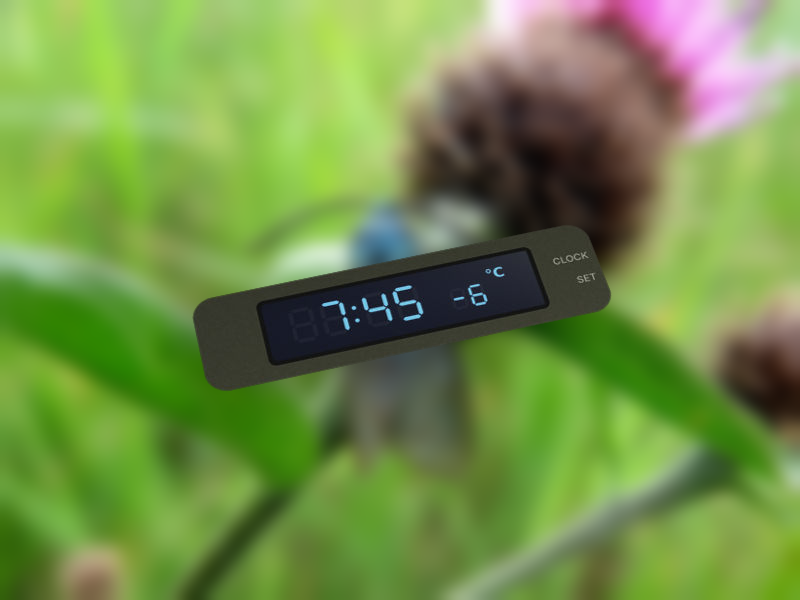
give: {"hour": 7, "minute": 45}
